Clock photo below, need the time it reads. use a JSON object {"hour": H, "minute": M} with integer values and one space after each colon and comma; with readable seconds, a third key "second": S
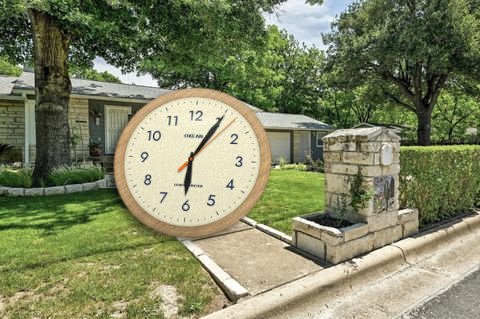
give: {"hour": 6, "minute": 5, "second": 7}
